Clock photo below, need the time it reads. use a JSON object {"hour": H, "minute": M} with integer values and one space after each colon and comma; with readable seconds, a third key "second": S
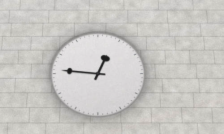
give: {"hour": 12, "minute": 46}
